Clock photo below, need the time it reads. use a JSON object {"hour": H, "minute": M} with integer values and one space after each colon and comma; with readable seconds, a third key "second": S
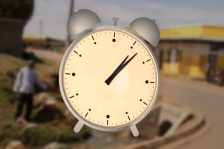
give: {"hour": 1, "minute": 7}
